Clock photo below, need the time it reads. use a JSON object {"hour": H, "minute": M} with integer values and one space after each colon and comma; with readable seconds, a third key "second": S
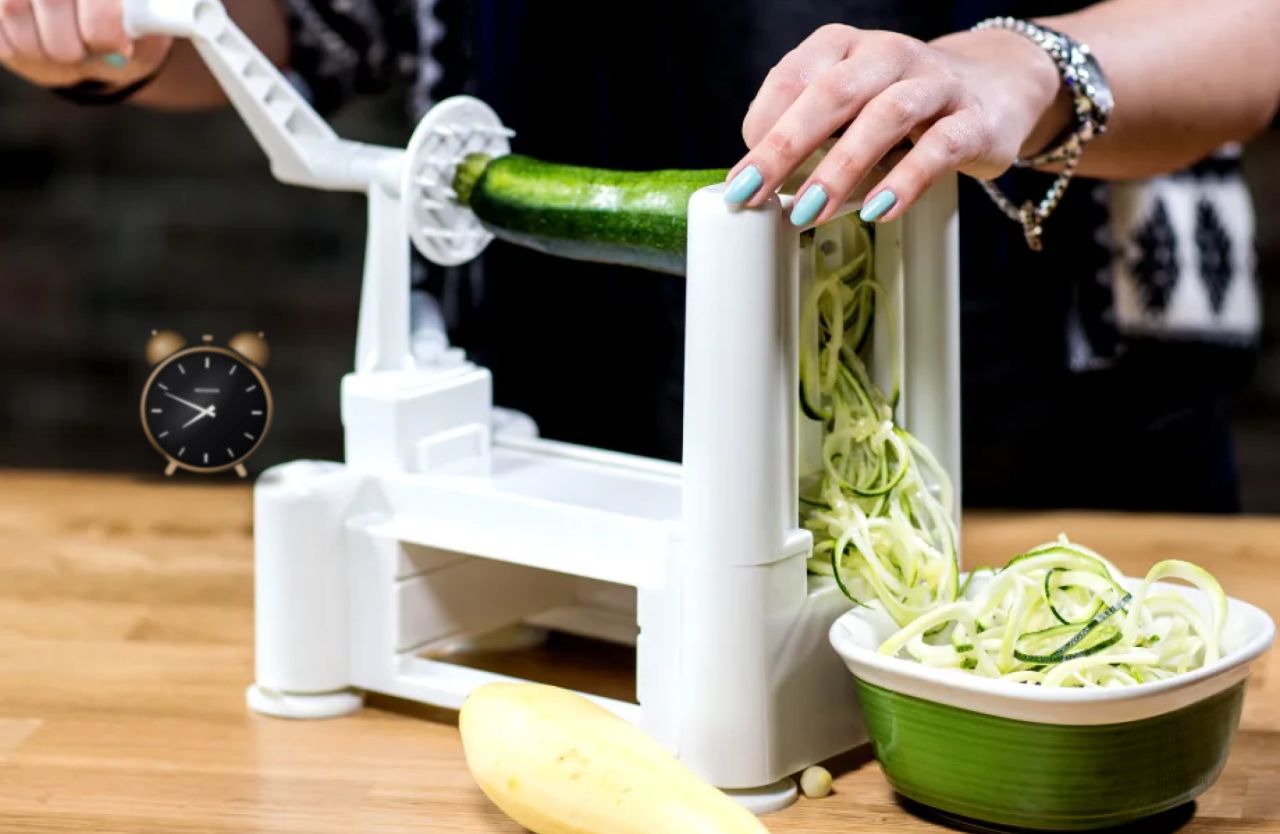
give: {"hour": 7, "minute": 49}
